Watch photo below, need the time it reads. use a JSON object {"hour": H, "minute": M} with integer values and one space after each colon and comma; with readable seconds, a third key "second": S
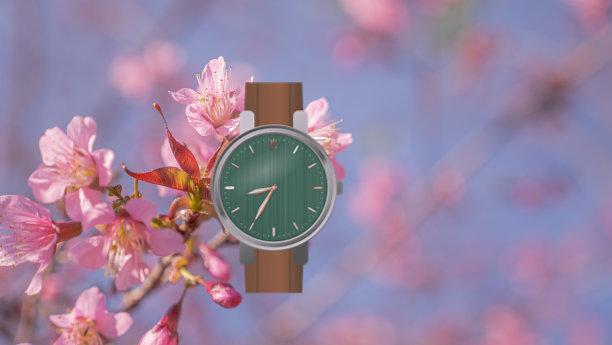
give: {"hour": 8, "minute": 35}
